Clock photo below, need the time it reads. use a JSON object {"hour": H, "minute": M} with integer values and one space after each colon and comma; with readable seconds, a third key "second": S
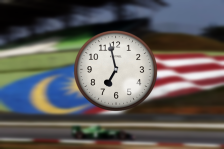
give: {"hour": 6, "minute": 58}
